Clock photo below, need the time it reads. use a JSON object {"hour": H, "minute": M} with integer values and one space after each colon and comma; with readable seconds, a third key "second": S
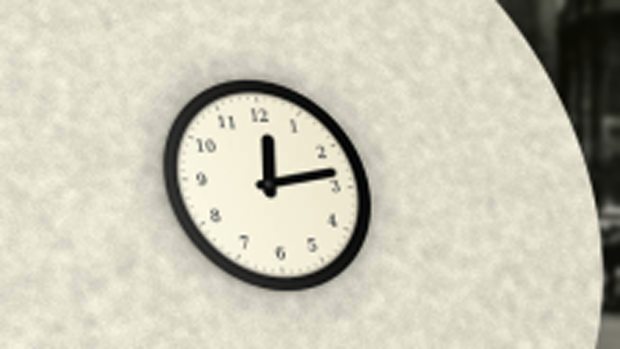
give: {"hour": 12, "minute": 13}
